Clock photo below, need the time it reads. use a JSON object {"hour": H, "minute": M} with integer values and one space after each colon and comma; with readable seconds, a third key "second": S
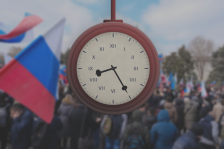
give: {"hour": 8, "minute": 25}
